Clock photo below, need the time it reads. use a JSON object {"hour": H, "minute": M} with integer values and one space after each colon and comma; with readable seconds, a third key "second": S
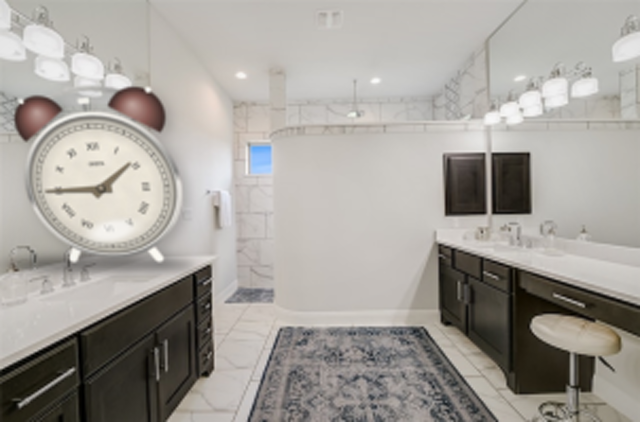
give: {"hour": 1, "minute": 45}
